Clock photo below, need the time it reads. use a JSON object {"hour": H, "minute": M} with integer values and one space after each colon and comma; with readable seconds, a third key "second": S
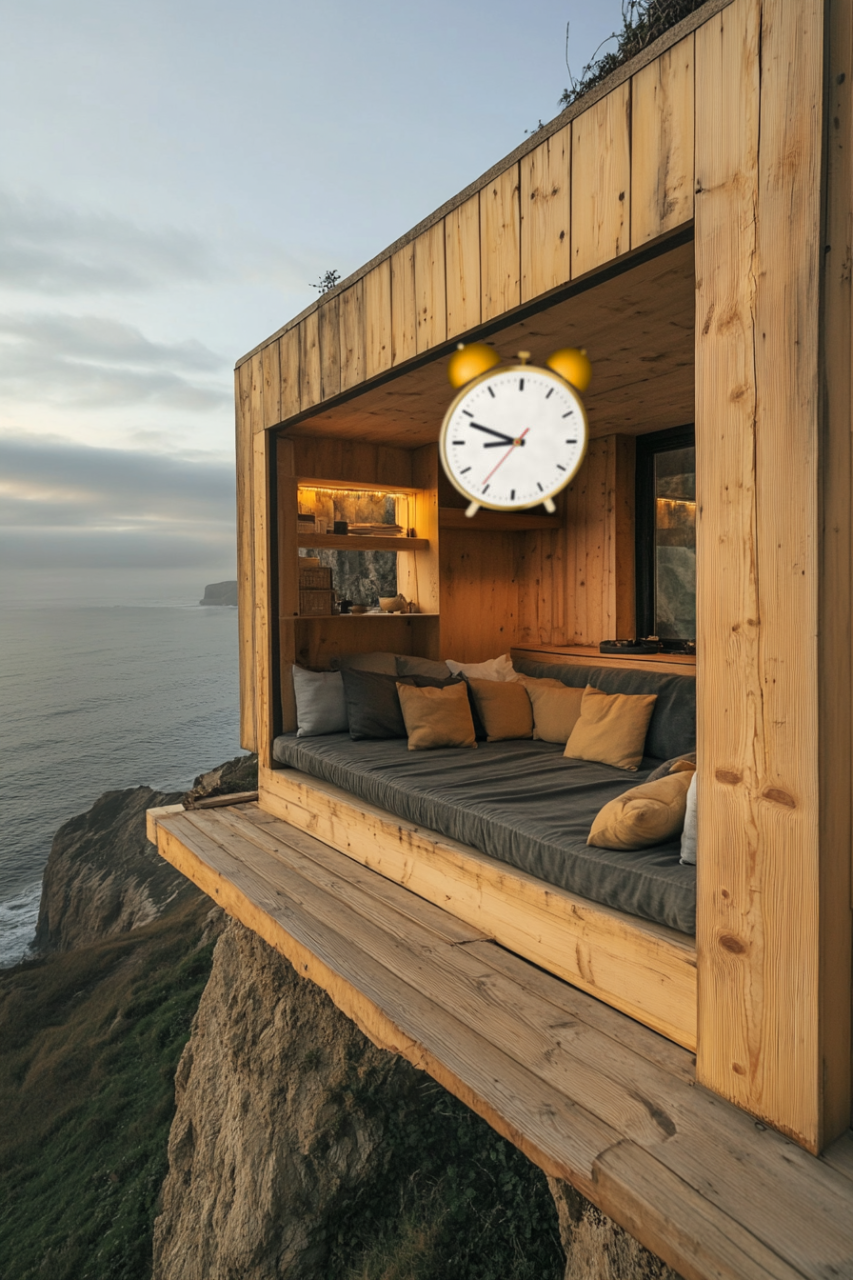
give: {"hour": 8, "minute": 48, "second": 36}
